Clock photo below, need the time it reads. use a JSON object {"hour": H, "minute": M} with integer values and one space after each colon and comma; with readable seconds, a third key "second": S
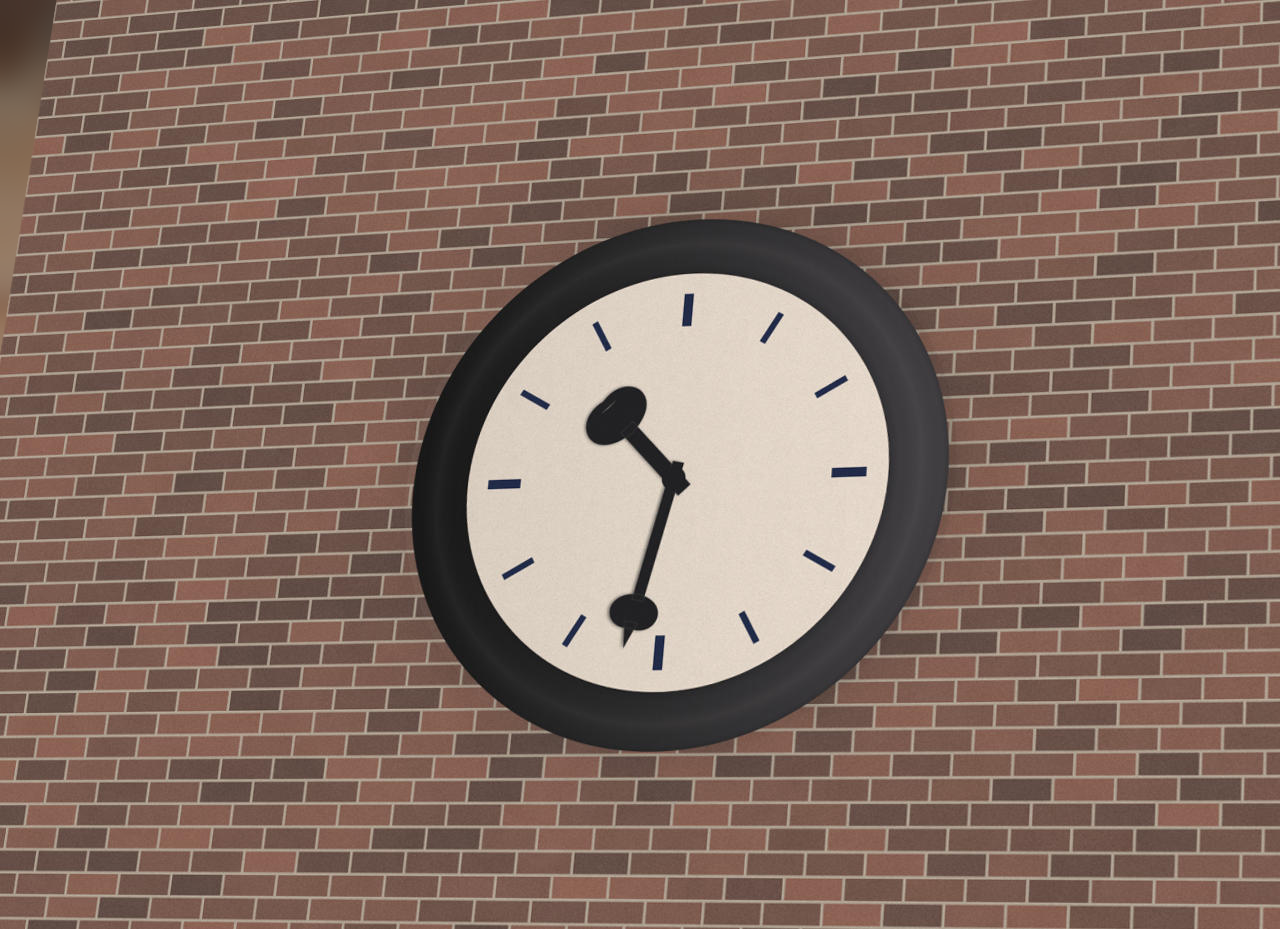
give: {"hour": 10, "minute": 32}
